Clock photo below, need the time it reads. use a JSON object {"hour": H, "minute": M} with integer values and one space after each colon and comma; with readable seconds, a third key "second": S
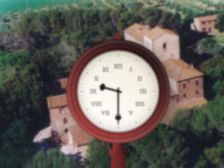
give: {"hour": 9, "minute": 30}
